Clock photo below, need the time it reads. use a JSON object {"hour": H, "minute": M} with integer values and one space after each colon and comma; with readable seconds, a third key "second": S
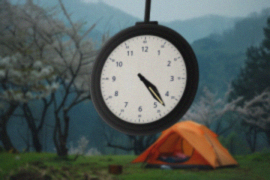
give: {"hour": 4, "minute": 23}
